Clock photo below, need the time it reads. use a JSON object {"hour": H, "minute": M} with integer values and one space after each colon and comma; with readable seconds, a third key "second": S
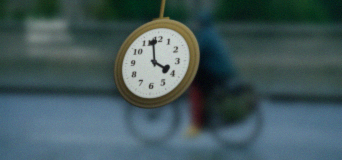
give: {"hour": 3, "minute": 58}
